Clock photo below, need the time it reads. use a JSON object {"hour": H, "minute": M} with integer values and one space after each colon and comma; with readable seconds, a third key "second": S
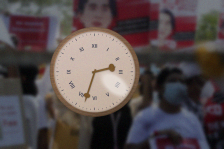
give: {"hour": 2, "minute": 33}
